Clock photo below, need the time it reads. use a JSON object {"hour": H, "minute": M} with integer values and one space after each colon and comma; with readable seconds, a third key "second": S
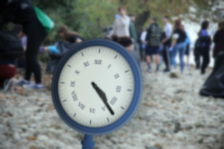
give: {"hour": 4, "minute": 23}
